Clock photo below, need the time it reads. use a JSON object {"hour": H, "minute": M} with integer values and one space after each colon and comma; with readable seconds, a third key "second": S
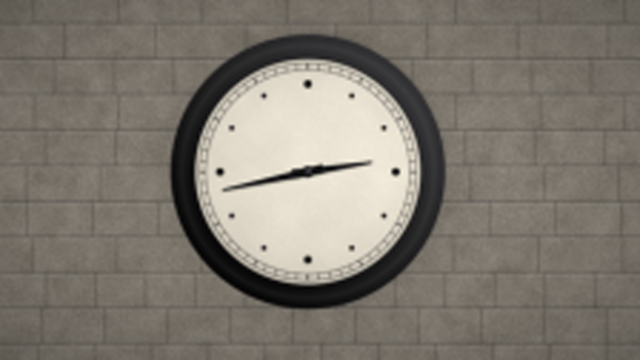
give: {"hour": 2, "minute": 43}
